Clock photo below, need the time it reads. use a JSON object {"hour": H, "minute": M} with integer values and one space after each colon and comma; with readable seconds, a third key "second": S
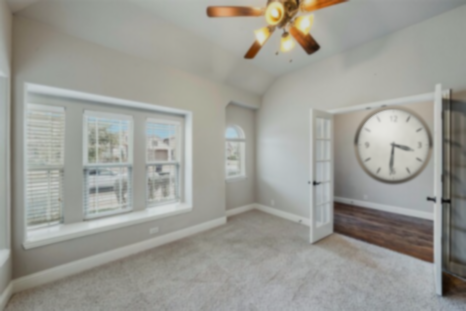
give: {"hour": 3, "minute": 31}
